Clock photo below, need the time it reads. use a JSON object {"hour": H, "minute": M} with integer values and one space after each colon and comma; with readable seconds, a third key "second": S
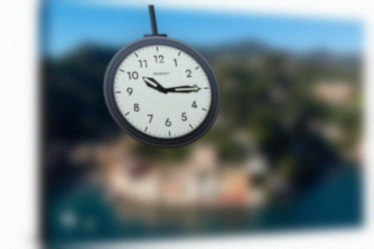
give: {"hour": 10, "minute": 15}
